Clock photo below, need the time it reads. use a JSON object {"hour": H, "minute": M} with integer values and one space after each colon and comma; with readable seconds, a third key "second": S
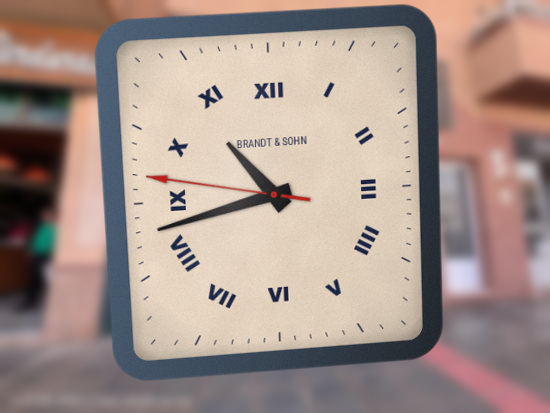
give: {"hour": 10, "minute": 42, "second": 47}
